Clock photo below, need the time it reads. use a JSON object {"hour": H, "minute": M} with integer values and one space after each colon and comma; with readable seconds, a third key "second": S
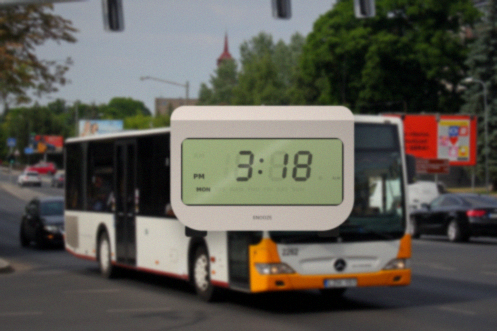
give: {"hour": 3, "minute": 18}
